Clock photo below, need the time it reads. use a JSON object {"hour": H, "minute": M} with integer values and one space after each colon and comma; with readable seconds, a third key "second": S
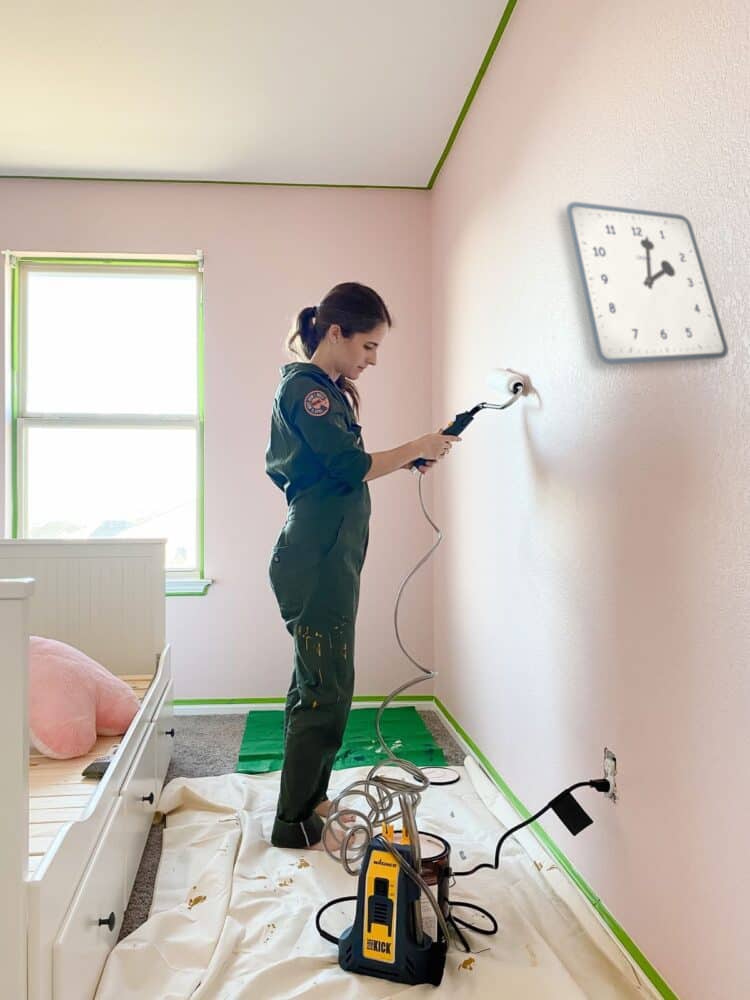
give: {"hour": 2, "minute": 2}
